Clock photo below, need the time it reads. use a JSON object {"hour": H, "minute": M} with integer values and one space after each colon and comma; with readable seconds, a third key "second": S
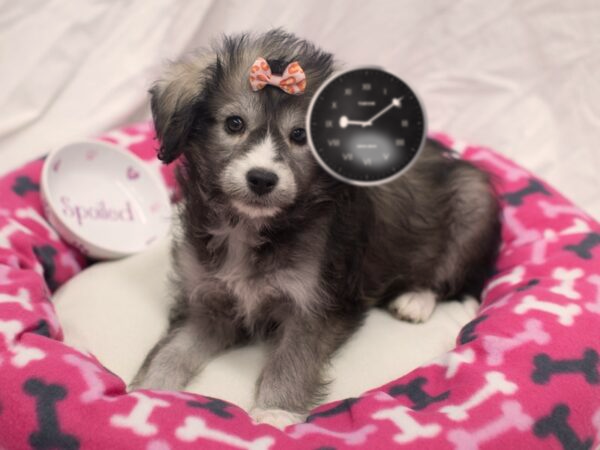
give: {"hour": 9, "minute": 9}
